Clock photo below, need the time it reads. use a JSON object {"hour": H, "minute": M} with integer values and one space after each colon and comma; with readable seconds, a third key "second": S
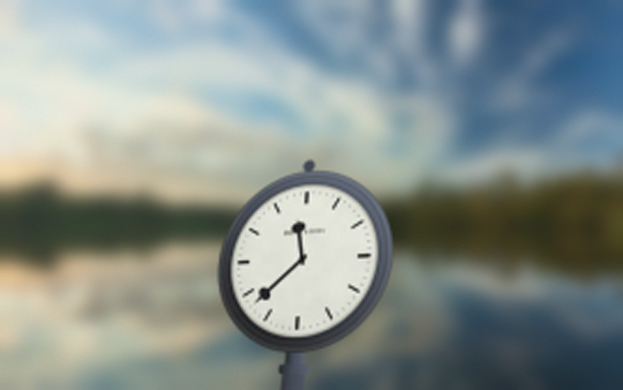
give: {"hour": 11, "minute": 38}
